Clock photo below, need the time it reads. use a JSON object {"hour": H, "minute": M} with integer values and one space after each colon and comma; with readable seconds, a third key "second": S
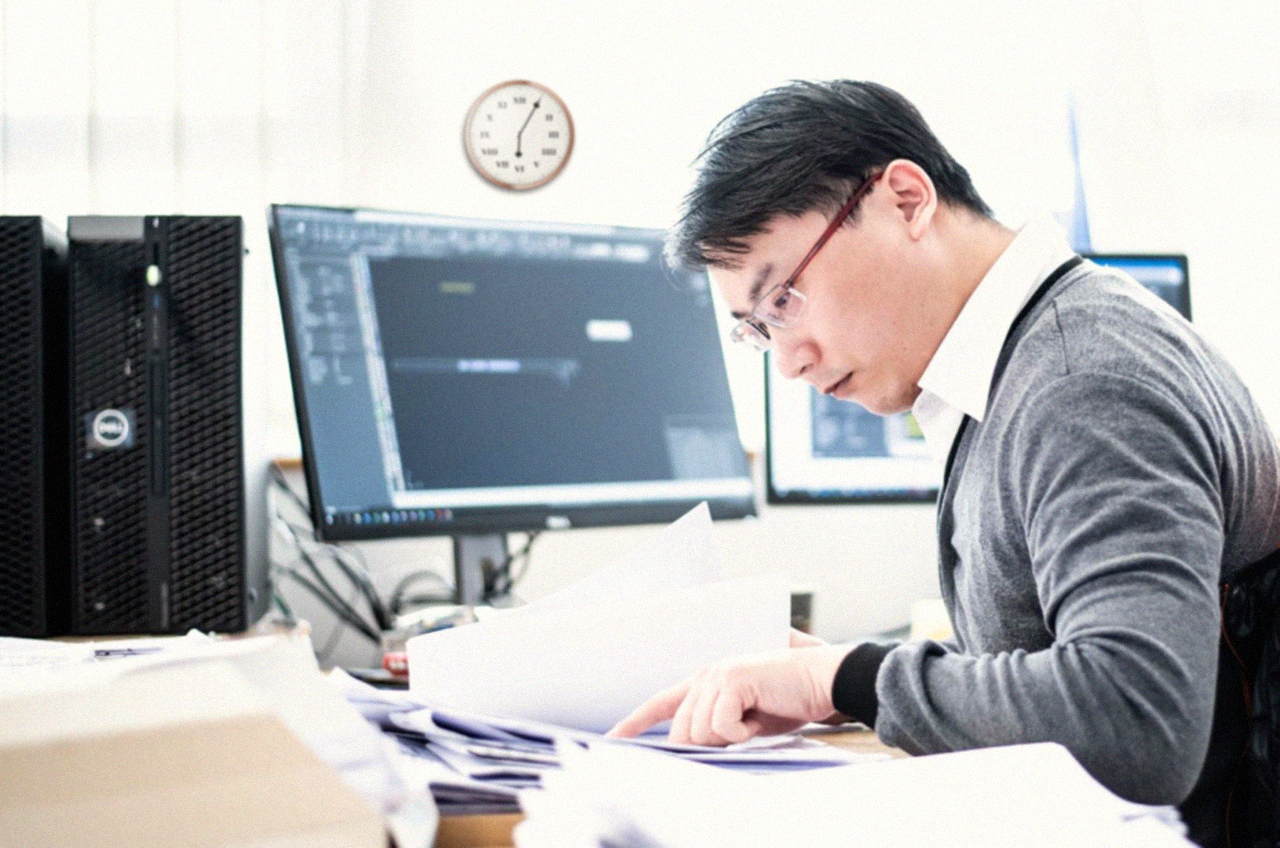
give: {"hour": 6, "minute": 5}
